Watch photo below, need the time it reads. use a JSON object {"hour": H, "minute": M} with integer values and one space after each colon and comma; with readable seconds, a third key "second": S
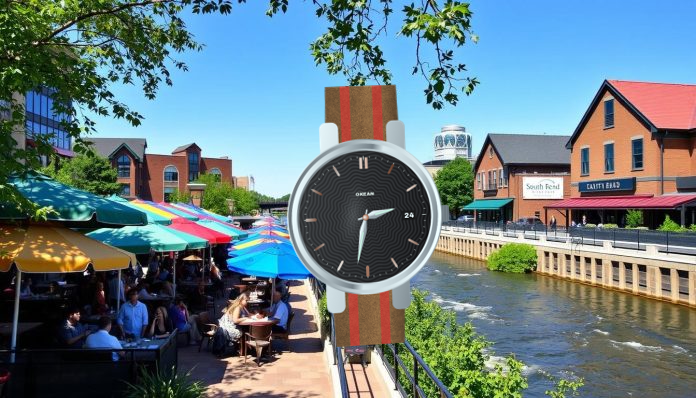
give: {"hour": 2, "minute": 32}
